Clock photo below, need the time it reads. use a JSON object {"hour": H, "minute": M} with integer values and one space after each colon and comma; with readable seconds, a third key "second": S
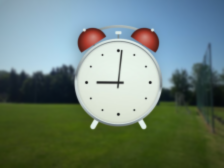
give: {"hour": 9, "minute": 1}
